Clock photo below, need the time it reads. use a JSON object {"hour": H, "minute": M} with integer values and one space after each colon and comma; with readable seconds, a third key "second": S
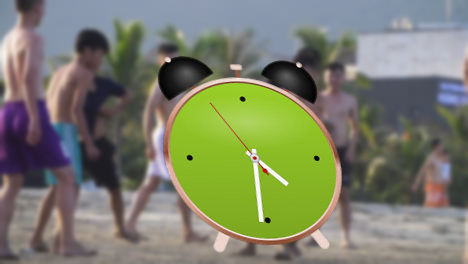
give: {"hour": 4, "minute": 30, "second": 55}
